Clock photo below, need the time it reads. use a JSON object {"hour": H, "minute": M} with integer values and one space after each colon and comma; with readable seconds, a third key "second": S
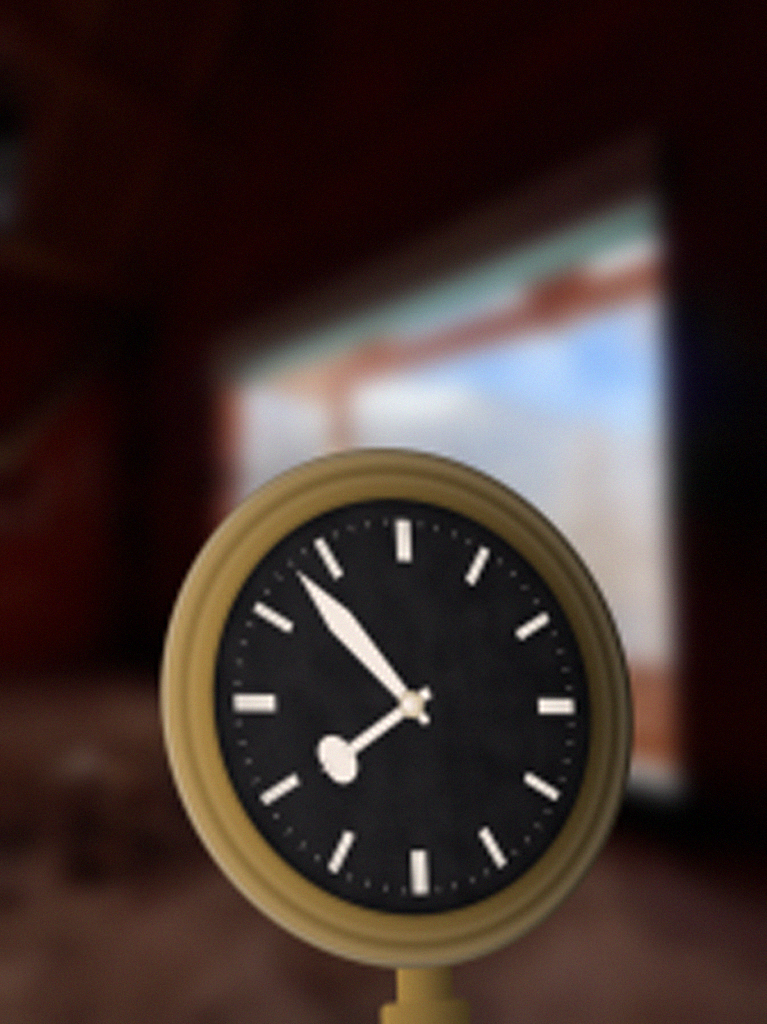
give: {"hour": 7, "minute": 53}
